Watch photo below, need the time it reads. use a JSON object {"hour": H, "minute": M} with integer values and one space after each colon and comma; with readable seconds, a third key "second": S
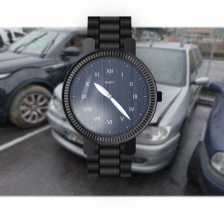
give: {"hour": 10, "minute": 23}
